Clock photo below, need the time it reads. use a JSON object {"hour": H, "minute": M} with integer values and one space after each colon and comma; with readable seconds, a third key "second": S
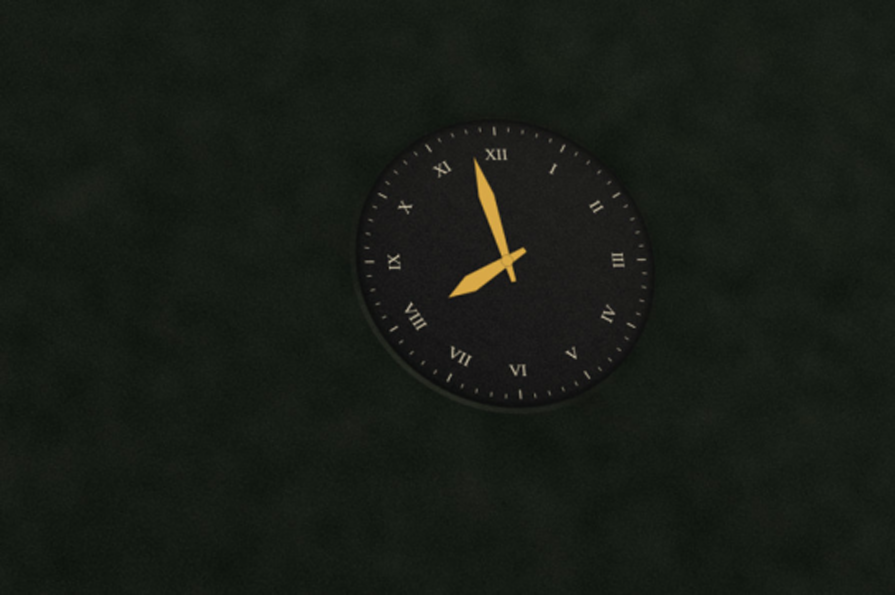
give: {"hour": 7, "minute": 58}
